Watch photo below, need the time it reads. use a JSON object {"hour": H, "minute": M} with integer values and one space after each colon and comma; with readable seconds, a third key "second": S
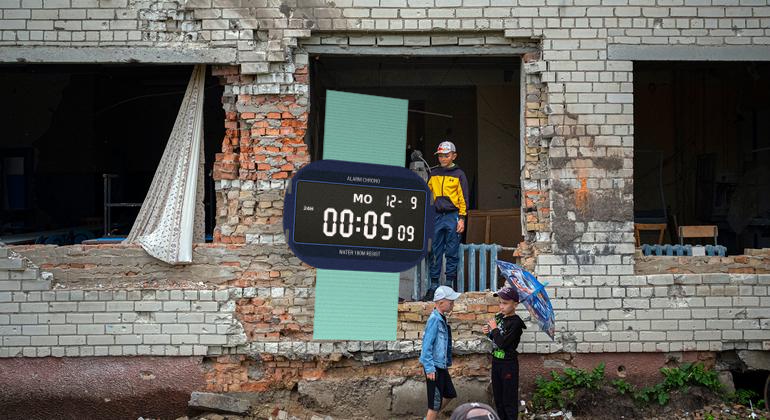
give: {"hour": 0, "minute": 5, "second": 9}
